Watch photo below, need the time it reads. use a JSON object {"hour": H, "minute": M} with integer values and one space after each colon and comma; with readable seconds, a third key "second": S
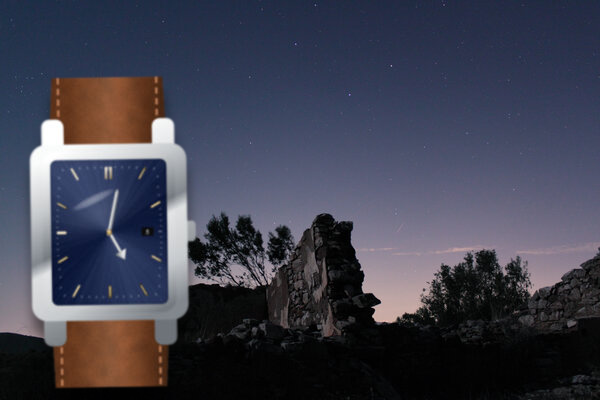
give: {"hour": 5, "minute": 2}
